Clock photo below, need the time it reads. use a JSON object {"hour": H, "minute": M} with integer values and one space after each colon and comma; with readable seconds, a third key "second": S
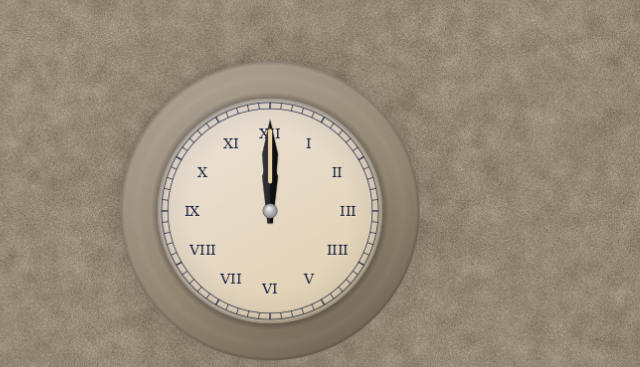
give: {"hour": 12, "minute": 0}
